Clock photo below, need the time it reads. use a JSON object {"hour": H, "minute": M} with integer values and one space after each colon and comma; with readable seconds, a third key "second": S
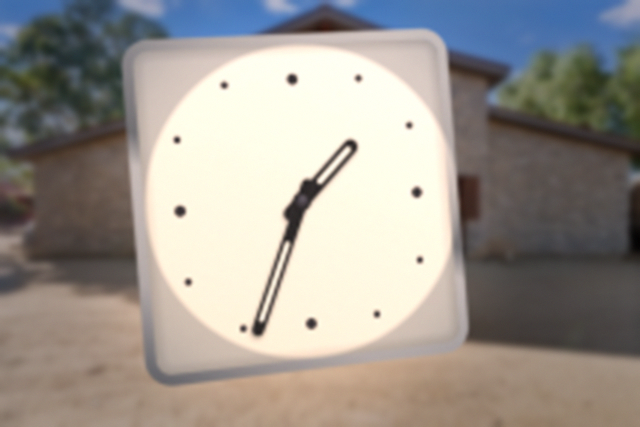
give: {"hour": 1, "minute": 34}
